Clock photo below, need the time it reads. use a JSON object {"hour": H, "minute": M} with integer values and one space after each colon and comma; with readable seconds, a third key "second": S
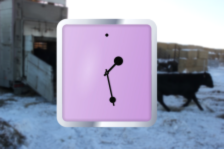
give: {"hour": 1, "minute": 28}
